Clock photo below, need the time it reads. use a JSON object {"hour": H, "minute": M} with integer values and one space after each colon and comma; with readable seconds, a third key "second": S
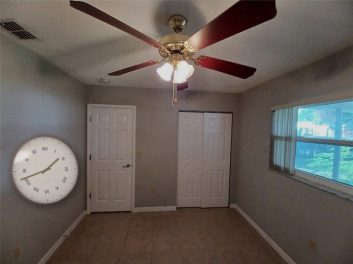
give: {"hour": 1, "minute": 42}
